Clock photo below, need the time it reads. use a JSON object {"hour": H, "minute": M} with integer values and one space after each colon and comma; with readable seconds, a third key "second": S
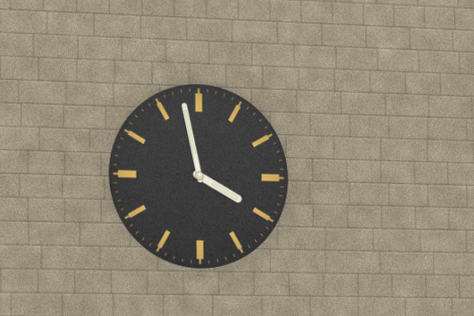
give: {"hour": 3, "minute": 58}
